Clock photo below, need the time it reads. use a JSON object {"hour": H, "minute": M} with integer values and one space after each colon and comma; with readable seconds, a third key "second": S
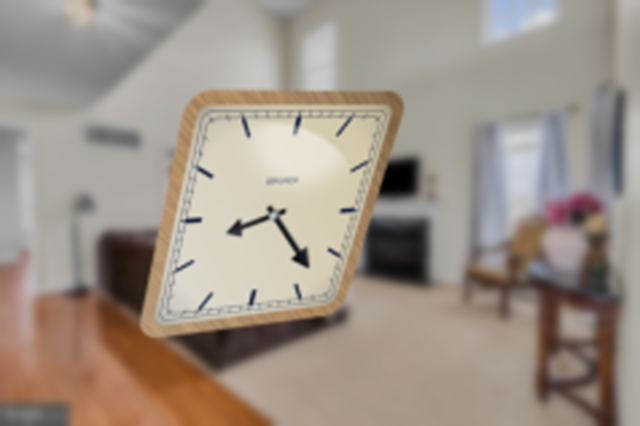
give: {"hour": 8, "minute": 23}
